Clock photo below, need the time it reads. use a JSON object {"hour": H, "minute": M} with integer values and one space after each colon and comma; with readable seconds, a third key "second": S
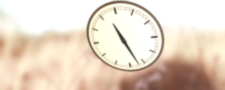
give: {"hour": 11, "minute": 27}
